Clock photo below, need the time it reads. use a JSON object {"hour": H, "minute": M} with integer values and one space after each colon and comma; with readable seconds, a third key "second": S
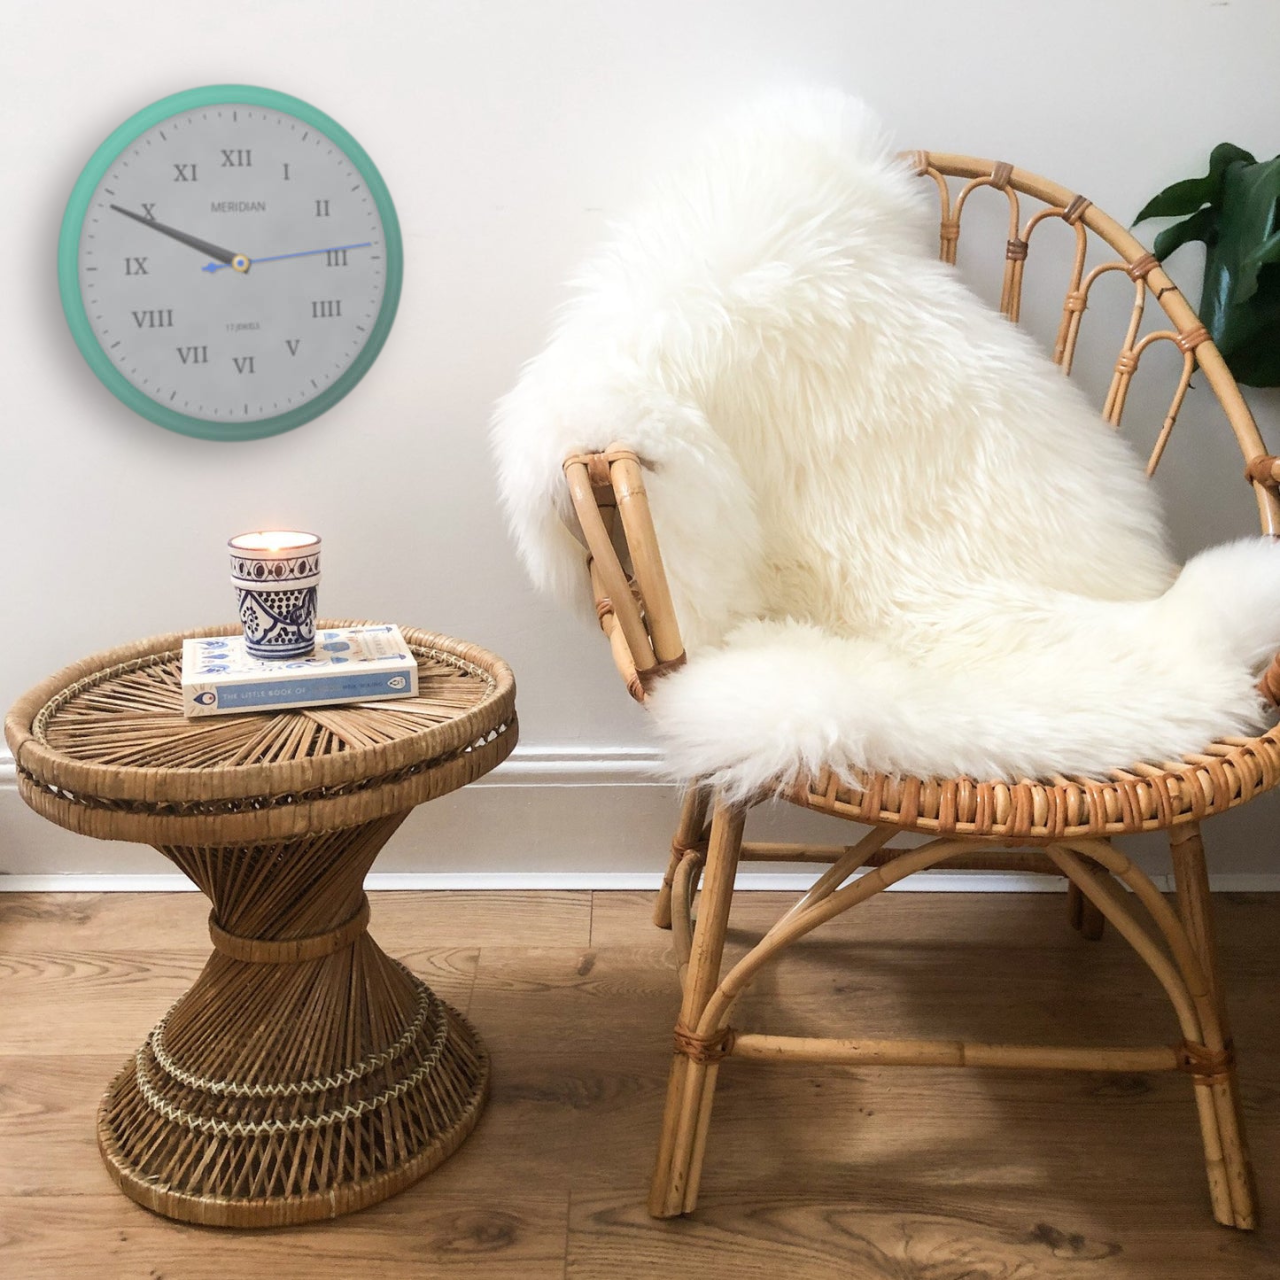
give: {"hour": 9, "minute": 49, "second": 14}
